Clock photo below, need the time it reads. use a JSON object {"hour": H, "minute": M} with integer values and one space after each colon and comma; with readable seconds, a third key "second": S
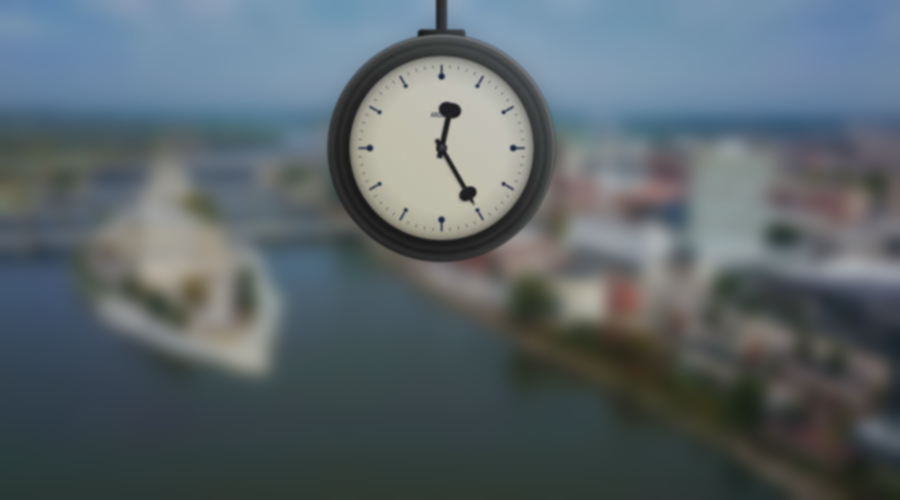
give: {"hour": 12, "minute": 25}
